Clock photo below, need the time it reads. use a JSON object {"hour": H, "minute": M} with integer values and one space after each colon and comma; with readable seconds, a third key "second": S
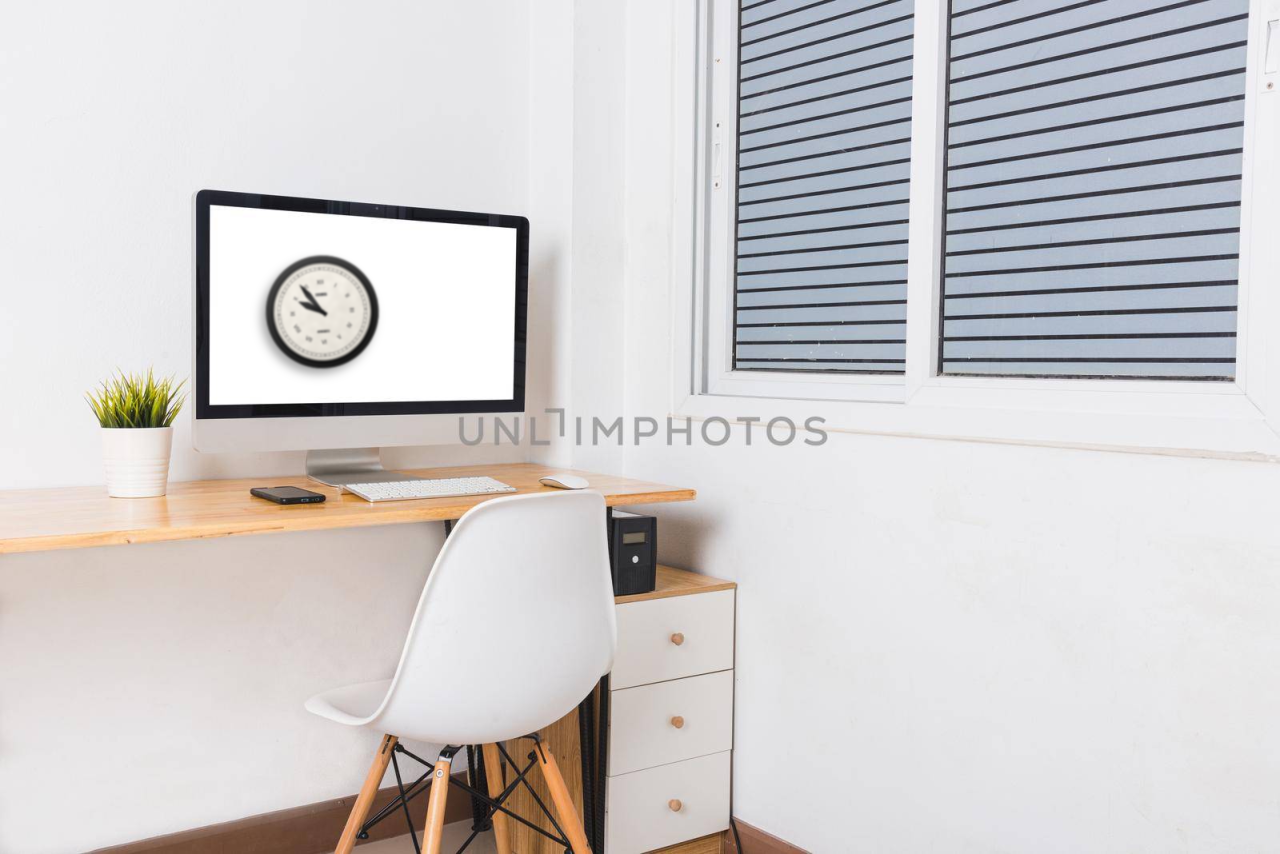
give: {"hour": 9, "minute": 54}
